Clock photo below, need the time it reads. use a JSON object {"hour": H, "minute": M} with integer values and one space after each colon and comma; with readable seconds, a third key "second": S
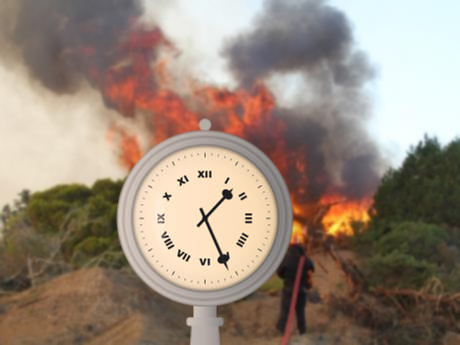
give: {"hour": 1, "minute": 26}
